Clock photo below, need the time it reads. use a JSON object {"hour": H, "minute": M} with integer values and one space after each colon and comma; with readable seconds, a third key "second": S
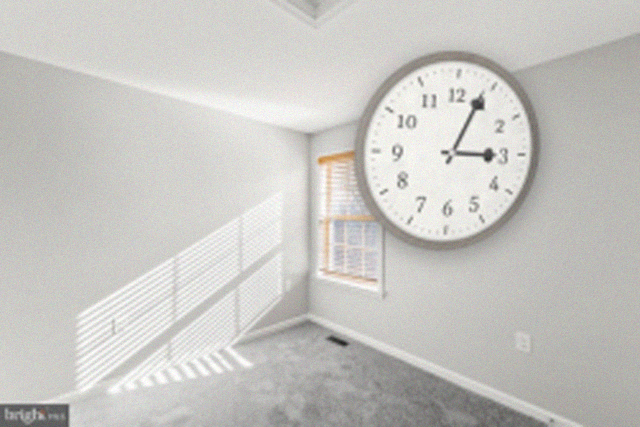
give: {"hour": 3, "minute": 4}
